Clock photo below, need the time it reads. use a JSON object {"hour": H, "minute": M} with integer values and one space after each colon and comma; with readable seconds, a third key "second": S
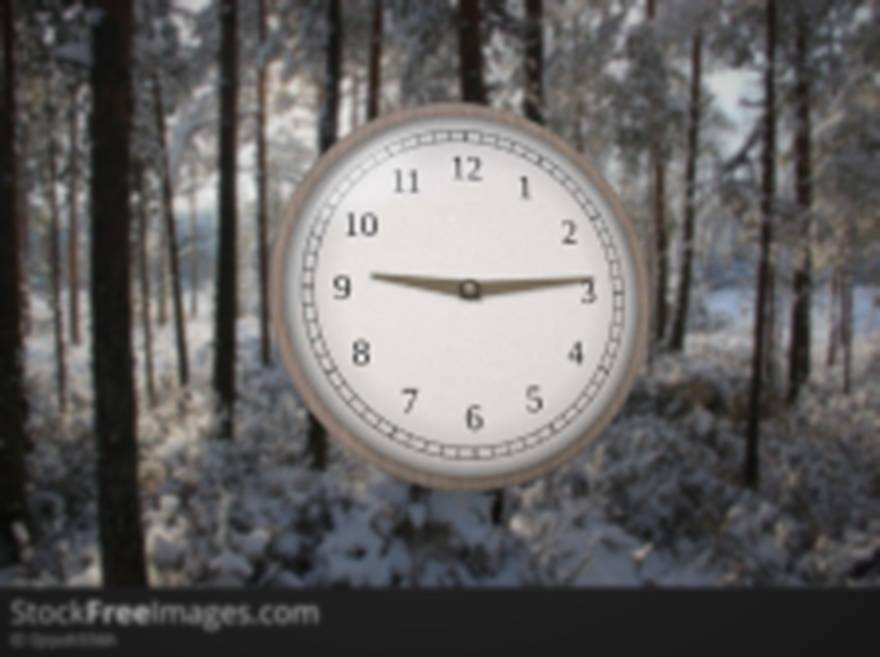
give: {"hour": 9, "minute": 14}
